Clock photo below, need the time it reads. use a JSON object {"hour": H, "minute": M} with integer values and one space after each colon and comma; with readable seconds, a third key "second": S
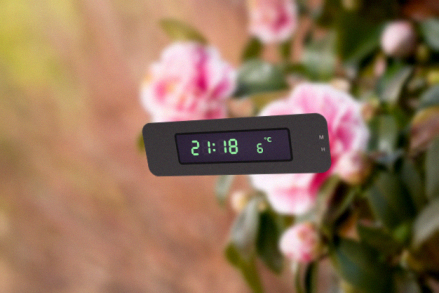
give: {"hour": 21, "minute": 18}
